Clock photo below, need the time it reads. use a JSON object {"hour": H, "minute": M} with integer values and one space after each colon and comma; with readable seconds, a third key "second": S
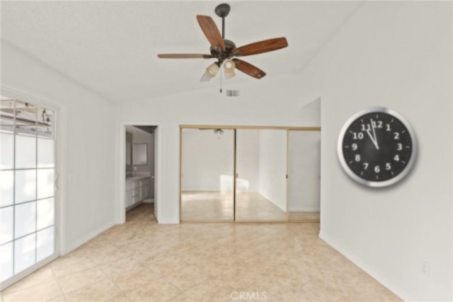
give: {"hour": 10, "minute": 58}
